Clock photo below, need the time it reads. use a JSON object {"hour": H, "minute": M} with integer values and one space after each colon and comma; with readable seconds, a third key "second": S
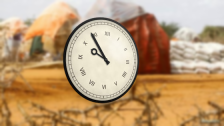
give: {"hour": 9, "minute": 54}
